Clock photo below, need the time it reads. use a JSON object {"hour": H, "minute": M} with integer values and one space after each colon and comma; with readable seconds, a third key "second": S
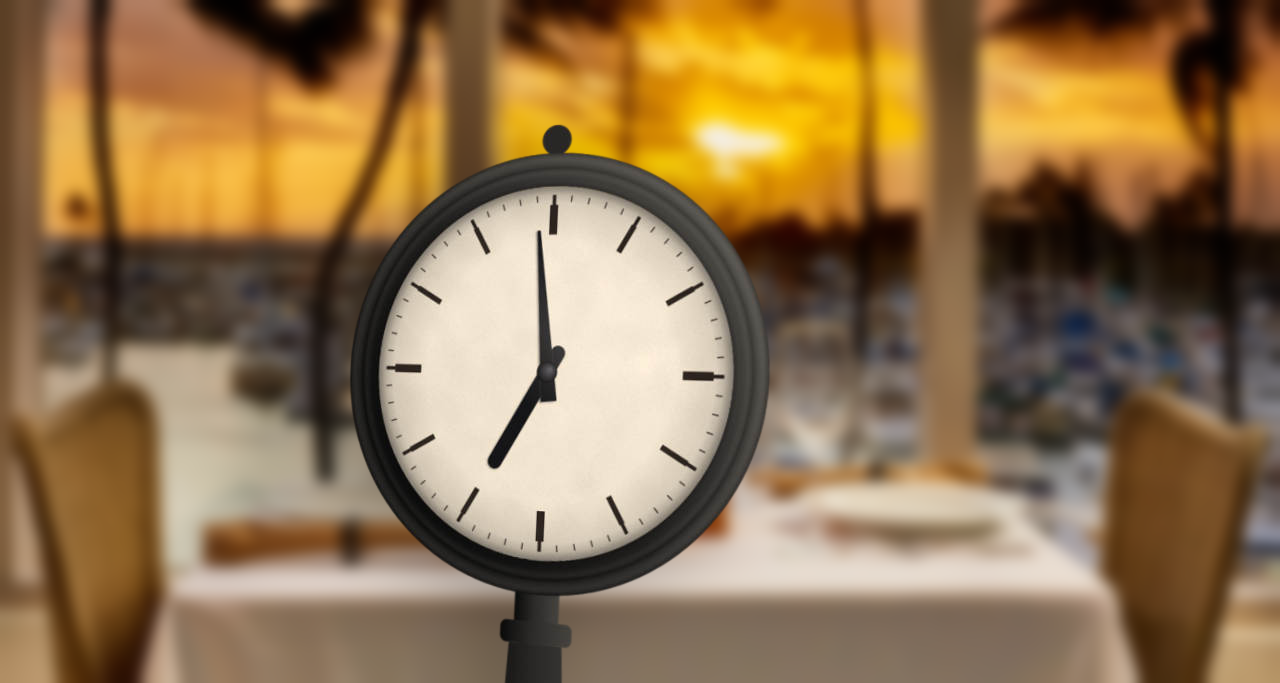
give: {"hour": 6, "minute": 59}
